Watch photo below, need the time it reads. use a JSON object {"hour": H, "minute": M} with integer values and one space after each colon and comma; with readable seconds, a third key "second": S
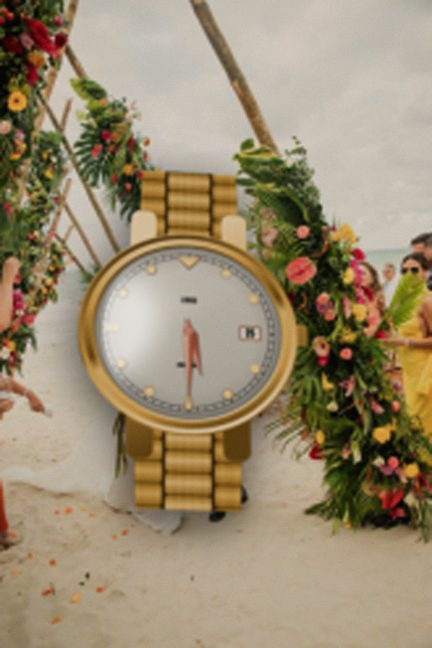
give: {"hour": 5, "minute": 30}
